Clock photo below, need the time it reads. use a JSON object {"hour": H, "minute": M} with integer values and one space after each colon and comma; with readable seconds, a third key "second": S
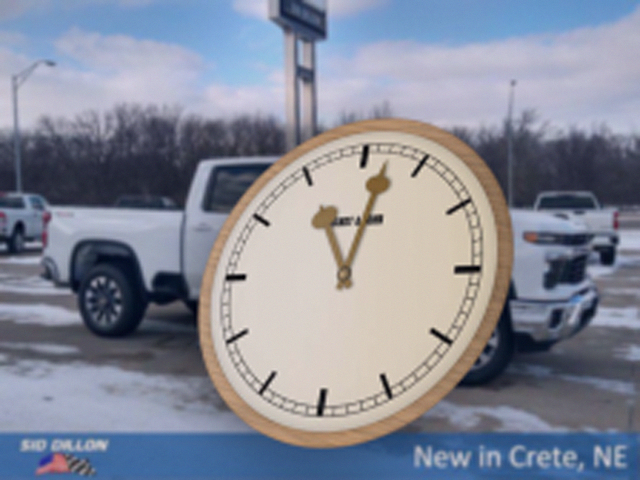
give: {"hour": 11, "minute": 2}
